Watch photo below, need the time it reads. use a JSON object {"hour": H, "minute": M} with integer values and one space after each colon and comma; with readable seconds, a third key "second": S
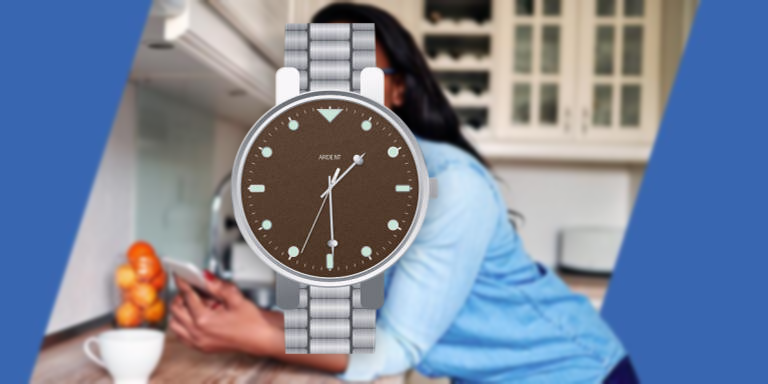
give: {"hour": 1, "minute": 29, "second": 34}
